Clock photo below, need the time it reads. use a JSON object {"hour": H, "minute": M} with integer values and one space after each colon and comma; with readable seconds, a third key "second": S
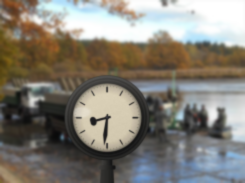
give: {"hour": 8, "minute": 31}
